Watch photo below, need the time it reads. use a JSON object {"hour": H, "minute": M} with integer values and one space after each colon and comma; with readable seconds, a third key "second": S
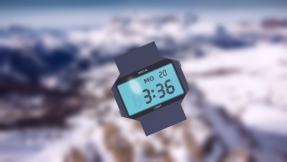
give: {"hour": 3, "minute": 36}
